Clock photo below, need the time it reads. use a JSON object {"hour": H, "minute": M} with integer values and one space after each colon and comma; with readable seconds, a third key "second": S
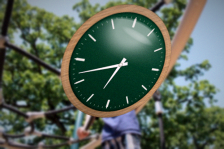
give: {"hour": 6, "minute": 42}
